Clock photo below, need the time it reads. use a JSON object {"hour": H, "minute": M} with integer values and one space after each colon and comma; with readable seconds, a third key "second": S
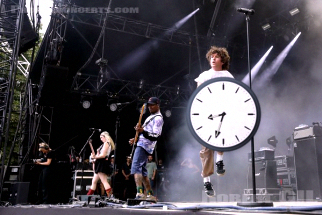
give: {"hour": 8, "minute": 33}
